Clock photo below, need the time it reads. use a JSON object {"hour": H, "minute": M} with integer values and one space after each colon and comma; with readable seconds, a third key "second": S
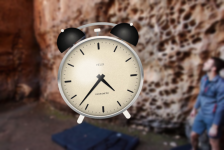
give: {"hour": 4, "minute": 37}
